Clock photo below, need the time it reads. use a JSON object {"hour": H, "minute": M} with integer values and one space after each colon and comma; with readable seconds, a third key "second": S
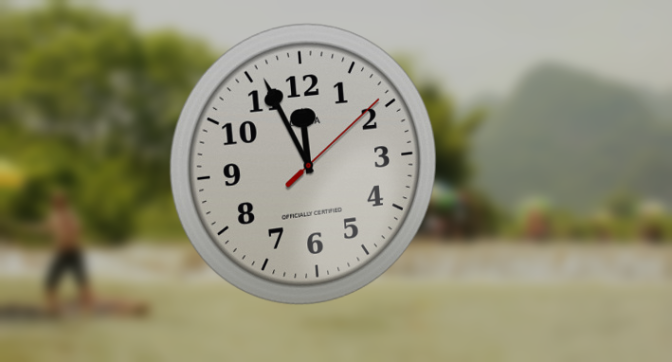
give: {"hour": 11, "minute": 56, "second": 9}
